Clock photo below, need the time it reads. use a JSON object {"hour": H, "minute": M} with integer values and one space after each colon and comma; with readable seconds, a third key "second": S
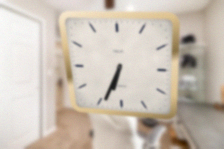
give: {"hour": 6, "minute": 34}
